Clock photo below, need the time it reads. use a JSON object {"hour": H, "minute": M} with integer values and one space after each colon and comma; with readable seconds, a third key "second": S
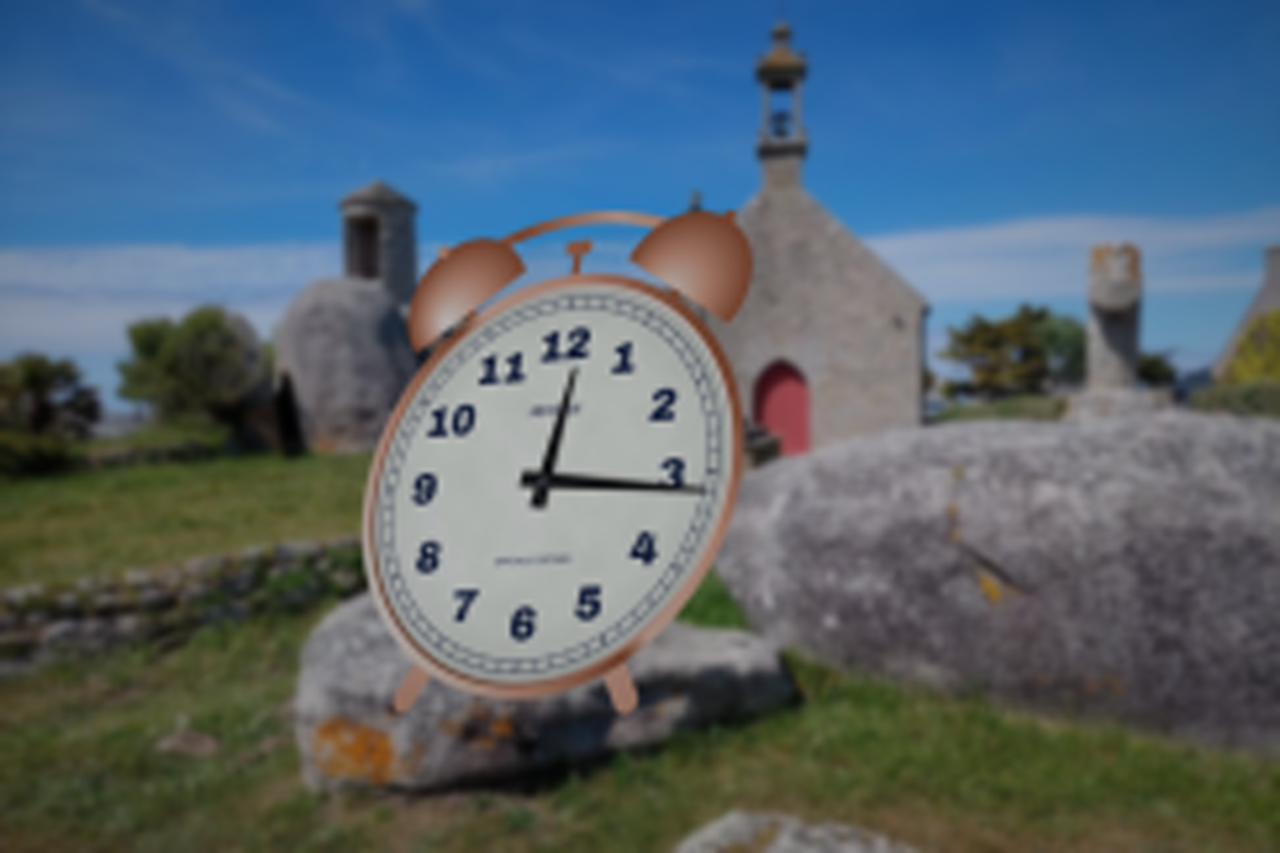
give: {"hour": 12, "minute": 16}
